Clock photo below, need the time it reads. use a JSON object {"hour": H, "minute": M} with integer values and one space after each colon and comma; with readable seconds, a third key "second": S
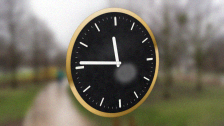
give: {"hour": 11, "minute": 46}
